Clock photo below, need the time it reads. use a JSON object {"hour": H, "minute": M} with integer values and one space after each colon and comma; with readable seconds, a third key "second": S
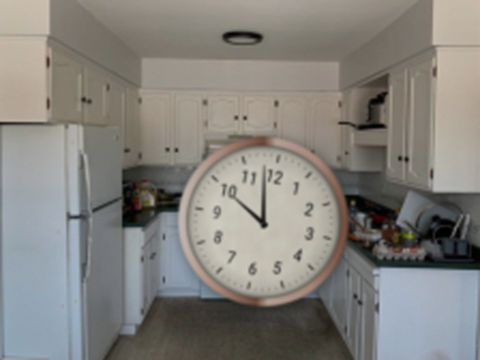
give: {"hour": 9, "minute": 58}
